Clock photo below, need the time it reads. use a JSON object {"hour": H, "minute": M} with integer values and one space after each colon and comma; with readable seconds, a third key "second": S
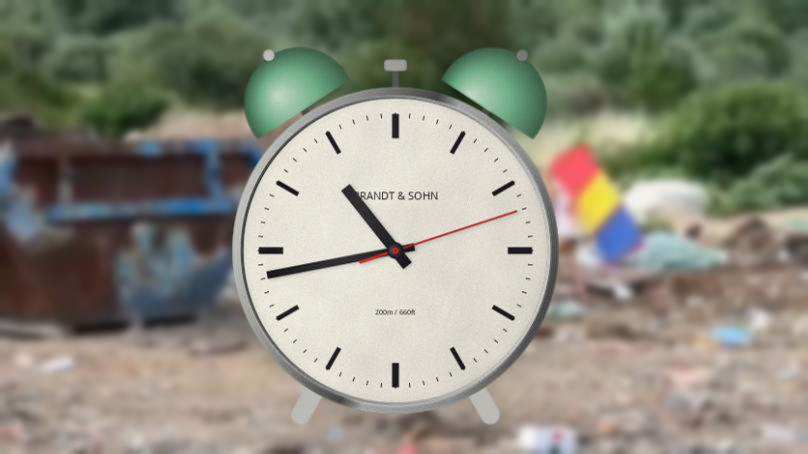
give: {"hour": 10, "minute": 43, "second": 12}
